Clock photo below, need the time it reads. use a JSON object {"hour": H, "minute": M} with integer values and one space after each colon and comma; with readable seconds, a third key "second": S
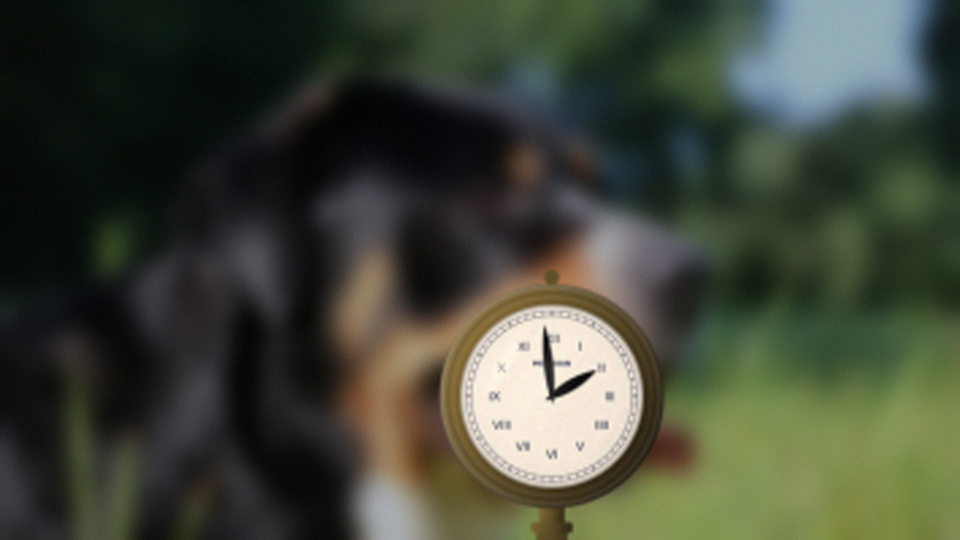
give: {"hour": 1, "minute": 59}
